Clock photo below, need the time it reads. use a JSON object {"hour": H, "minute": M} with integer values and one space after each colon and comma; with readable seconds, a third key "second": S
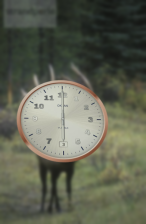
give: {"hour": 6, "minute": 0}
